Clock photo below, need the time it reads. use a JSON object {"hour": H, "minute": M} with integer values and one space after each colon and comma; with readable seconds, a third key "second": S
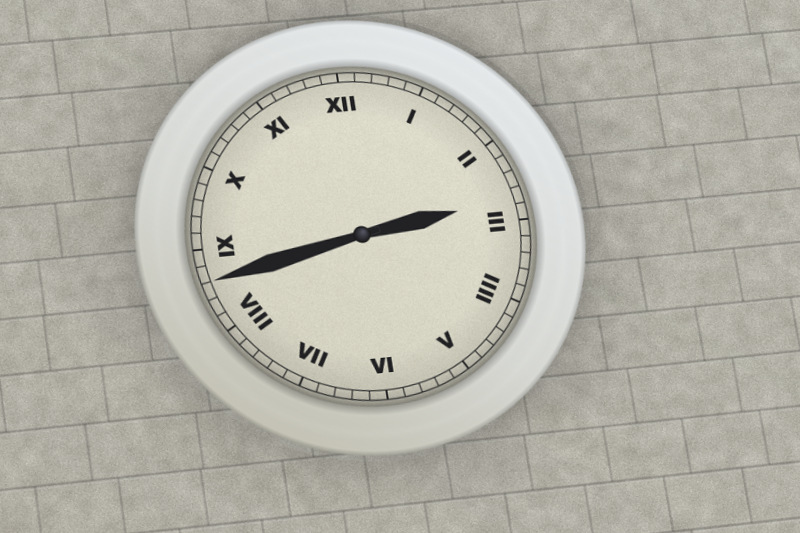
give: {"hour": 2, "minute": 43}
